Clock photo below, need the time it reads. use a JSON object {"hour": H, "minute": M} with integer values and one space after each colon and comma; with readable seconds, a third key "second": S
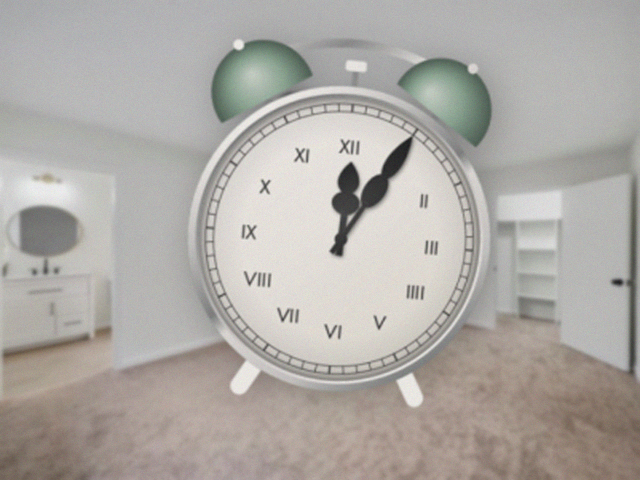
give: {"hour": 12, "minute": 5}
